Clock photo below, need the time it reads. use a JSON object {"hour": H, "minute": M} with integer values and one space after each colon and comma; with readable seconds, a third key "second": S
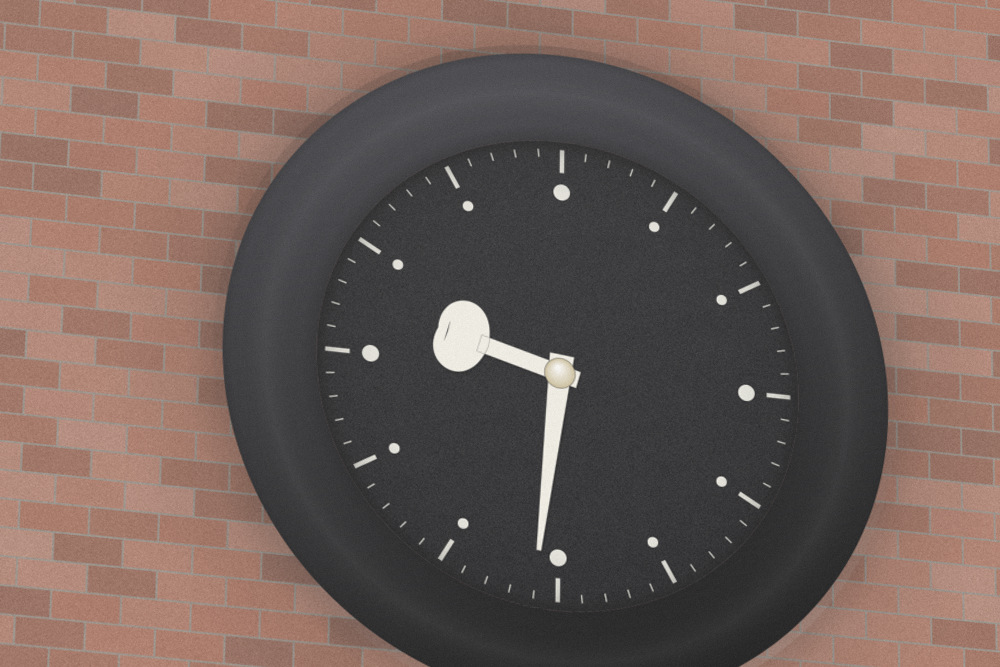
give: {"hour": 9, "minute": 31}
